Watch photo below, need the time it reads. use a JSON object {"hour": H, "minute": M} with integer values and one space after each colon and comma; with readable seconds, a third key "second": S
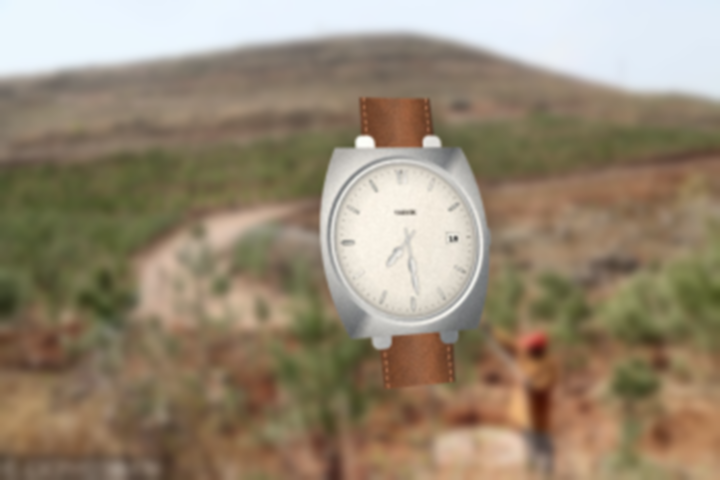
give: {"hour": 7, "minute": 29}
